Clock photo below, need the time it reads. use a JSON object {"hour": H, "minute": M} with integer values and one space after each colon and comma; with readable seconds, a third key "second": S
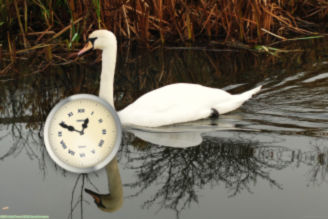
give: {"hour": 12, "minute": 49}
